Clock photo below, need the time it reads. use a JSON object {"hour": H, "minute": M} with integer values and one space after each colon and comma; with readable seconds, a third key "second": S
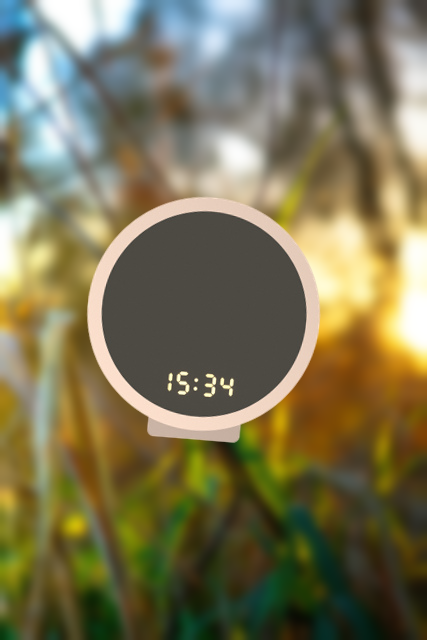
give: {"hour": 15, "minute": 34}
